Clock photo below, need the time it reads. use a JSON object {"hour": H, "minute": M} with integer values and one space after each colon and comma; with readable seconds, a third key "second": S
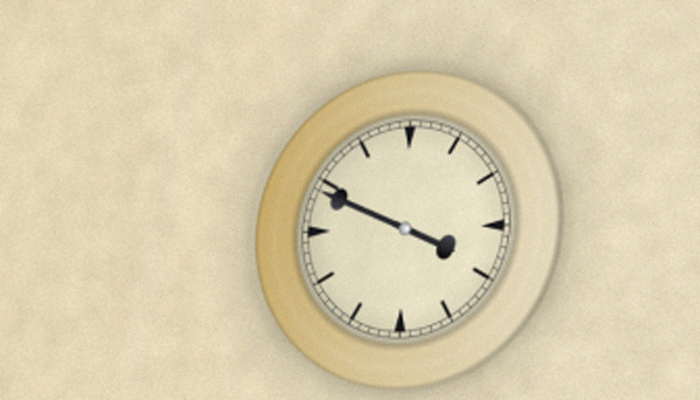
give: {"hour": 3, "minute": 49}
